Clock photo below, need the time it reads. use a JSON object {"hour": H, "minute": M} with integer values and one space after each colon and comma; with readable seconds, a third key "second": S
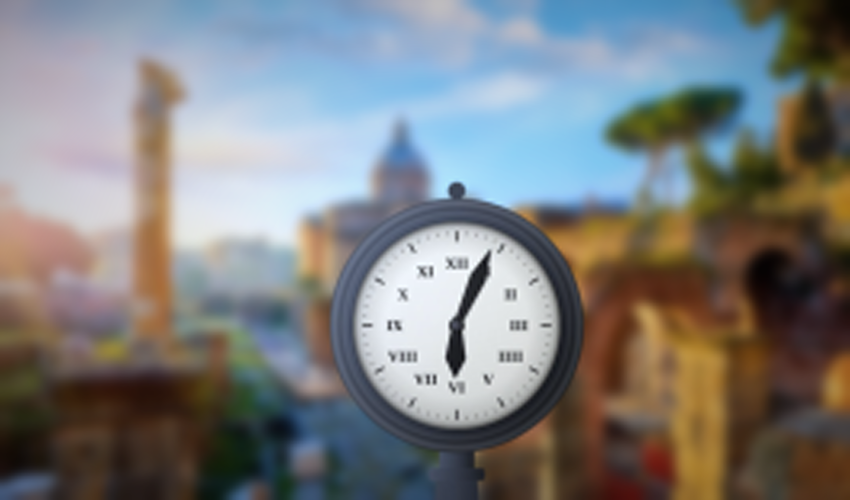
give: {"hour": 6, "minute": 4}
